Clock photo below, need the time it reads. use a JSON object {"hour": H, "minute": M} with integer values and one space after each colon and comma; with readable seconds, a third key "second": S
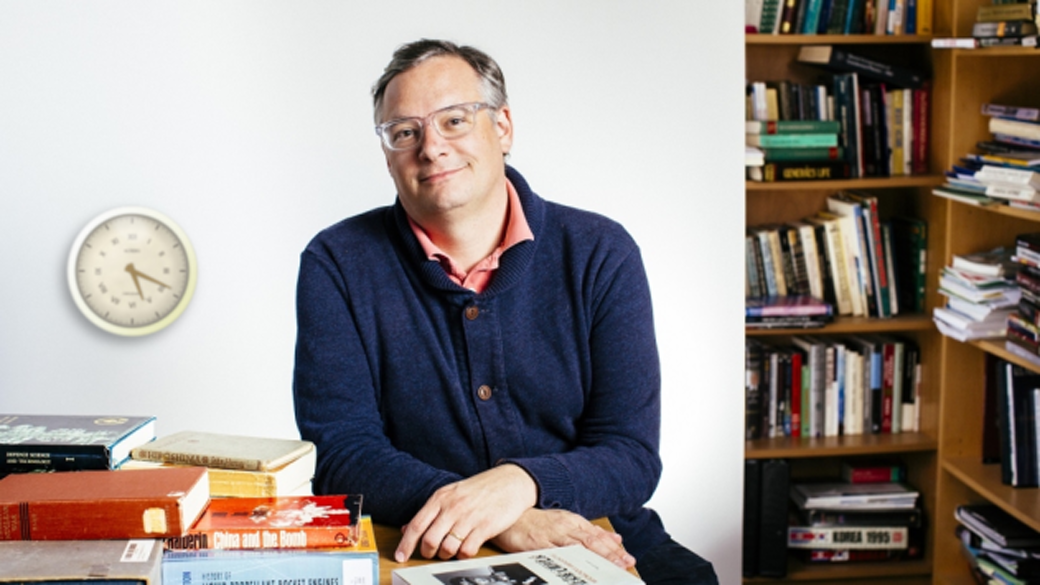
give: {"hour": 5, "minute": 19}
